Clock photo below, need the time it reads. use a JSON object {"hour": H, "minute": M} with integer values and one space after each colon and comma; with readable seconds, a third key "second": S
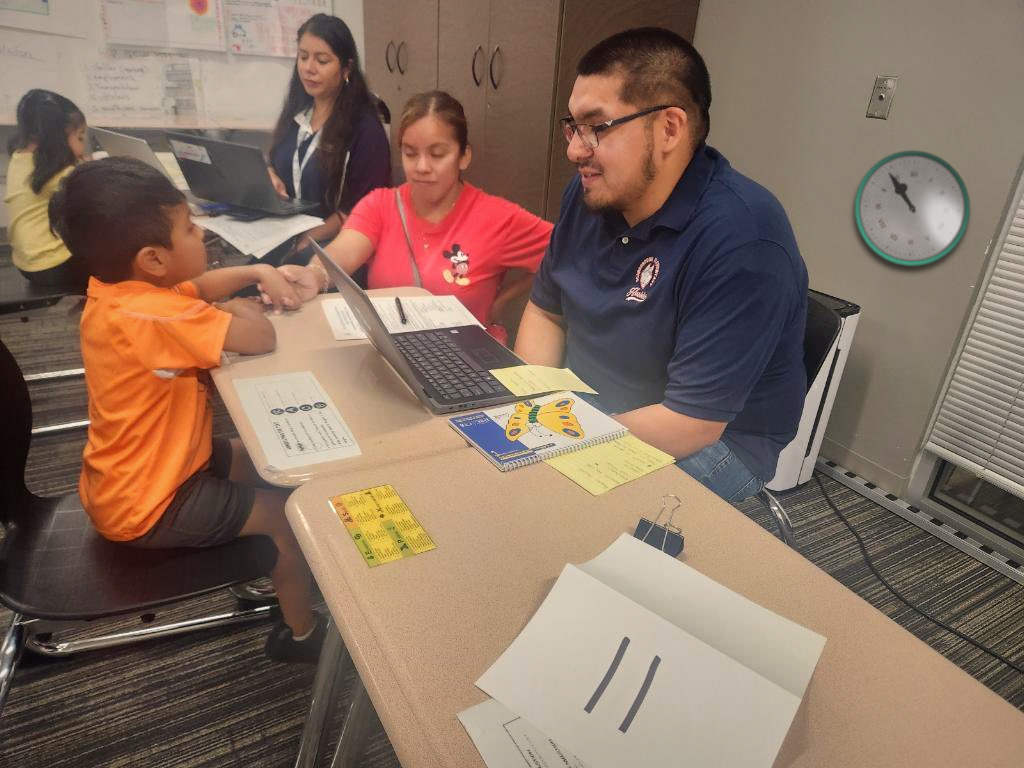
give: {"hour": 10, "minute": 54}
